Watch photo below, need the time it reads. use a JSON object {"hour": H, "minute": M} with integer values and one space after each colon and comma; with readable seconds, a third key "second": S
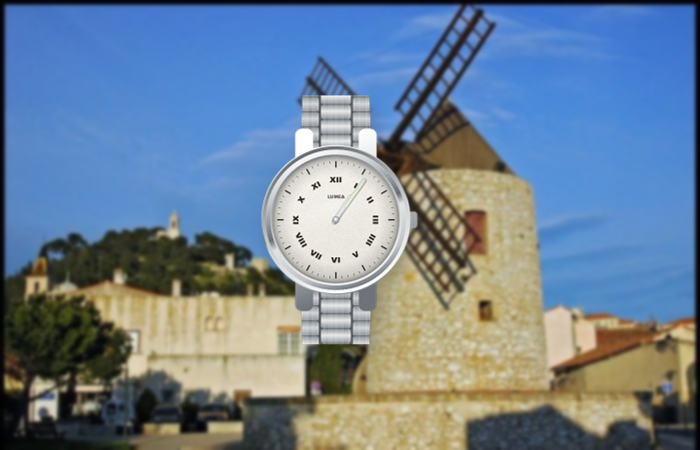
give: {"hour": 1, "minute": 6}
